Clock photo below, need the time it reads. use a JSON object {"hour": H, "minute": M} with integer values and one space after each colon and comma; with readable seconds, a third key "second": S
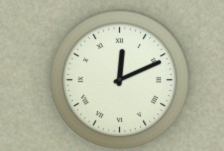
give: {"hour": 12, "minute": 11}
